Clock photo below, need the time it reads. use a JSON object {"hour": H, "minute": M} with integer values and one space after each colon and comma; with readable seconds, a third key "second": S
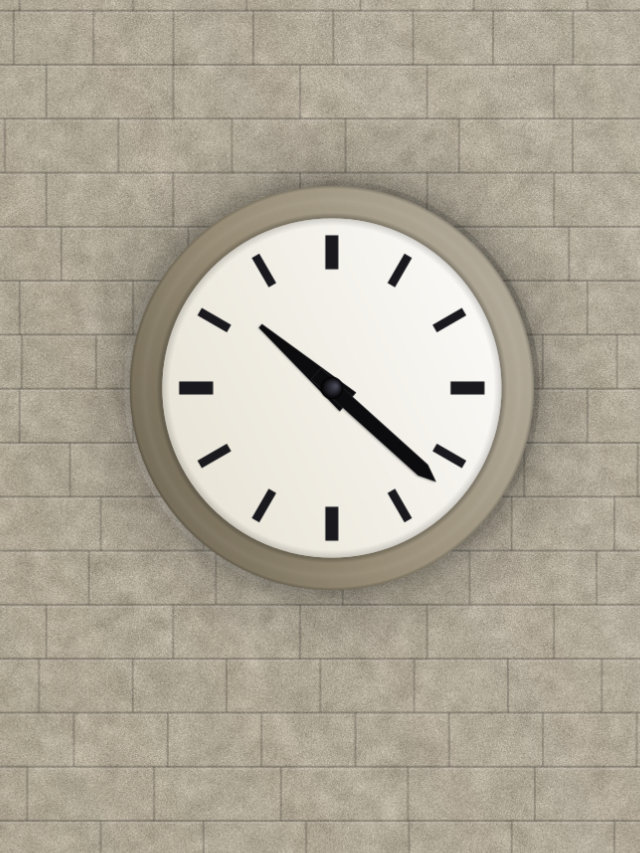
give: {"hour": 10, "minute": 22}
